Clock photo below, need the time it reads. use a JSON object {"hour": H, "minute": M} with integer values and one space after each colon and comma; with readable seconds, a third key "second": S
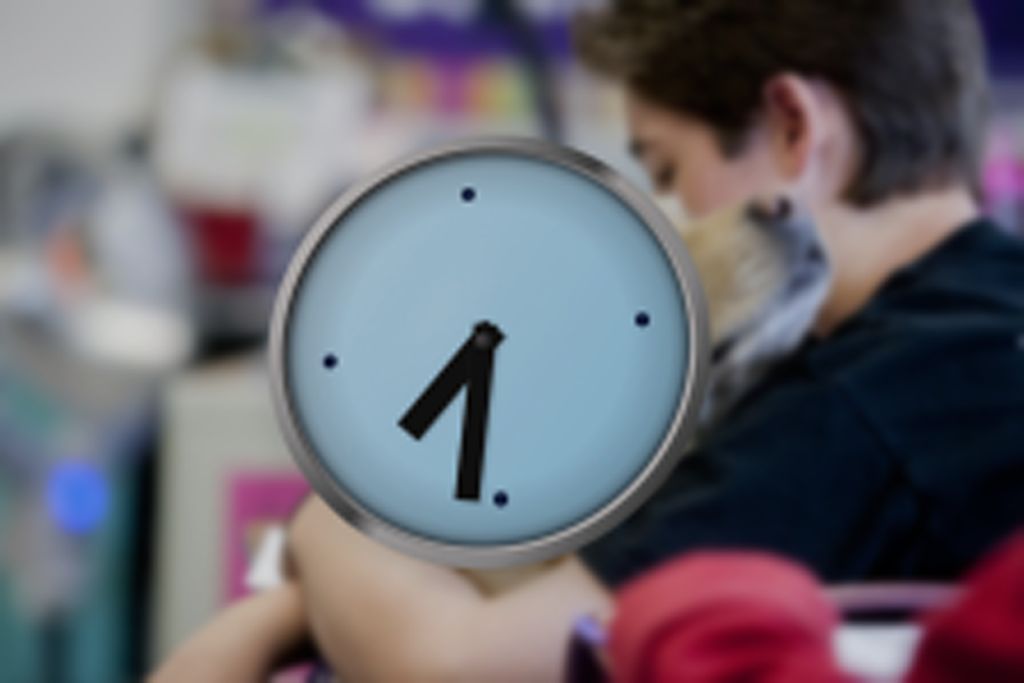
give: {"hour": 7, "minute": 32}
